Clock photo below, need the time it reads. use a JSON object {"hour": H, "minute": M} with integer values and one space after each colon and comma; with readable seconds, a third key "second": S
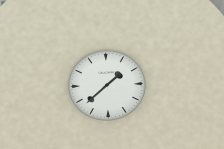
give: {"hour": 1, "minute": 38}
